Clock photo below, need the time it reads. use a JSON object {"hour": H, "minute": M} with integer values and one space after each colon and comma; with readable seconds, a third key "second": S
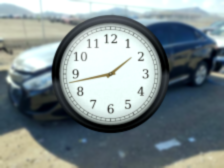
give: {"hour": 1, "minute": 43}
